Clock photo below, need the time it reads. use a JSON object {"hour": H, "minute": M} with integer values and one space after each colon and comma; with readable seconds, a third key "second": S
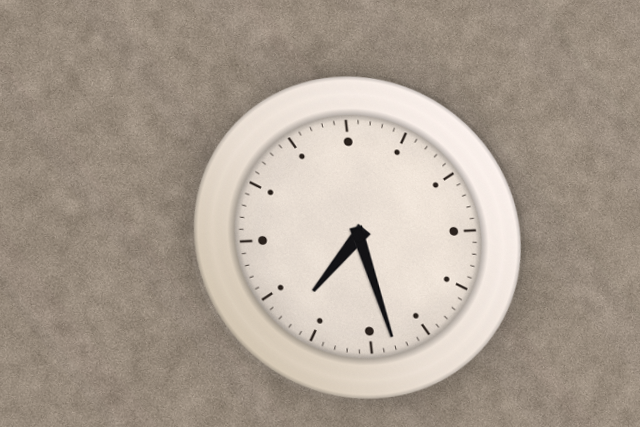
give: {"hour": 7, "minute": 28}
